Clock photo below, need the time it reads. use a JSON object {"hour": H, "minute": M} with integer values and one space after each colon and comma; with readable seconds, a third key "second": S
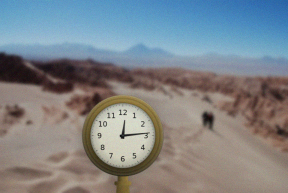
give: {"hour": 12, "minute": 14}
